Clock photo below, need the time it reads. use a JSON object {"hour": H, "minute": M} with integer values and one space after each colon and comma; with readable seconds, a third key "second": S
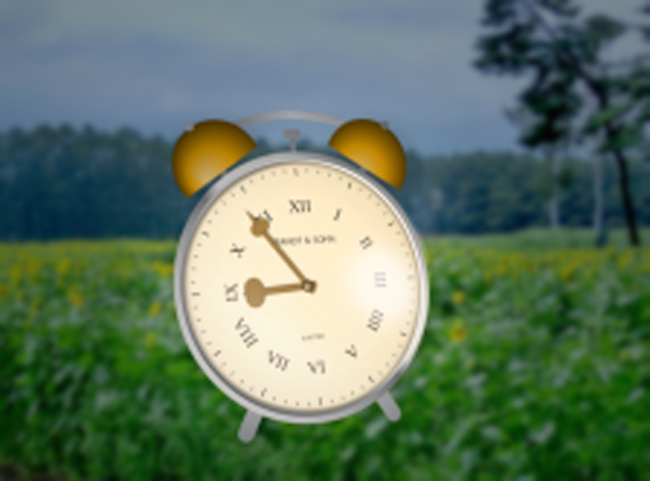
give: {"hour": 8, "minute": 54}
